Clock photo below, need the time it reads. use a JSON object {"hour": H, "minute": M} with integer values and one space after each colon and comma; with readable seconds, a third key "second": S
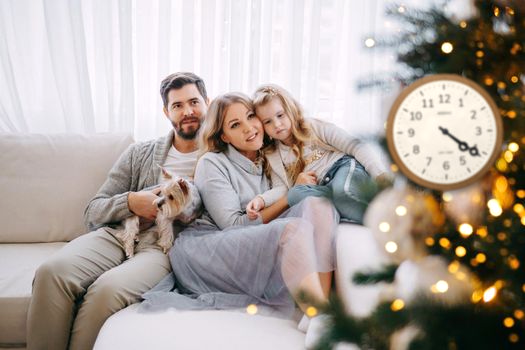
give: {"hour": 4, "minute": 21}
